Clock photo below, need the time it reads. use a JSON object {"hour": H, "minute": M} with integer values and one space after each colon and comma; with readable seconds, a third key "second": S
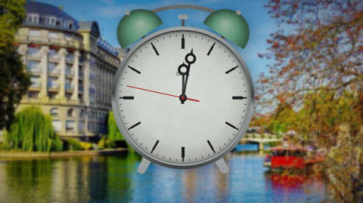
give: {"hour": 12, "minute": 1, "second": 47}
